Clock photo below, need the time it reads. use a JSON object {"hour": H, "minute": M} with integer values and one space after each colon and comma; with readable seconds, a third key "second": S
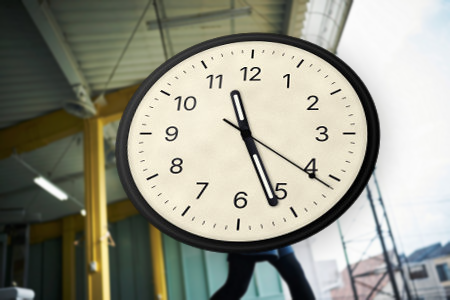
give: {"hour": 11, "minute": 26, "second": 21}
